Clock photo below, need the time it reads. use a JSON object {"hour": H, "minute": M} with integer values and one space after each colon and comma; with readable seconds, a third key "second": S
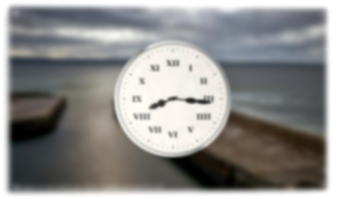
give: {"hour": 8, "minute": 16}
